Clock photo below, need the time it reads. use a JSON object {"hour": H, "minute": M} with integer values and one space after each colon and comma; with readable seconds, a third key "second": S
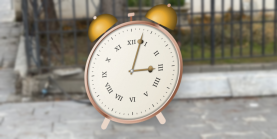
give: {"hour": 3, "minute": 3}
